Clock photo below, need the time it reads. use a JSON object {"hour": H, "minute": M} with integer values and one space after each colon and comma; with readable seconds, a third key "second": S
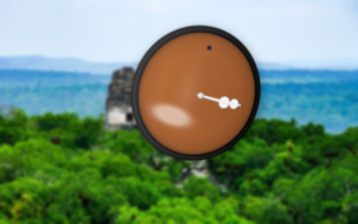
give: {"hour": 3, "minute": 16}
